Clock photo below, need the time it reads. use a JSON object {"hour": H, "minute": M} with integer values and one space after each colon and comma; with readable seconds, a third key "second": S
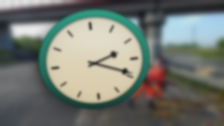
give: {"hour": 2, "minute": 19}
